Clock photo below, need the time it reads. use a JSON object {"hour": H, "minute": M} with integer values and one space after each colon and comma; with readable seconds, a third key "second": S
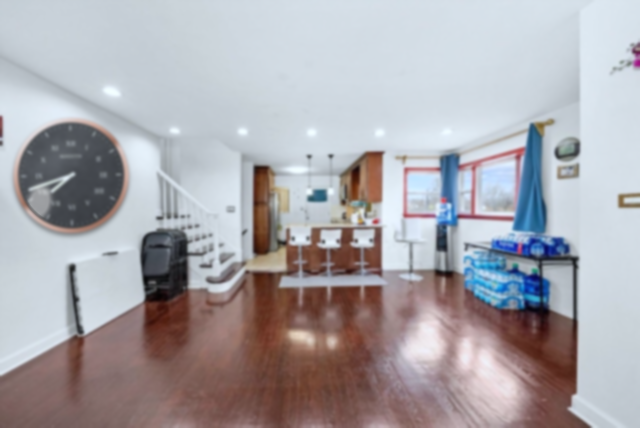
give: {"hour": 7, "minute": 42}
